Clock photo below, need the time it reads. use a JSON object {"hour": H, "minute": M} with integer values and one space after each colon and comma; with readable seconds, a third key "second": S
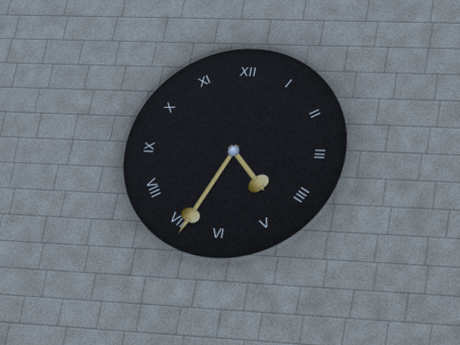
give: {"hour": 4, "minute": 34}
